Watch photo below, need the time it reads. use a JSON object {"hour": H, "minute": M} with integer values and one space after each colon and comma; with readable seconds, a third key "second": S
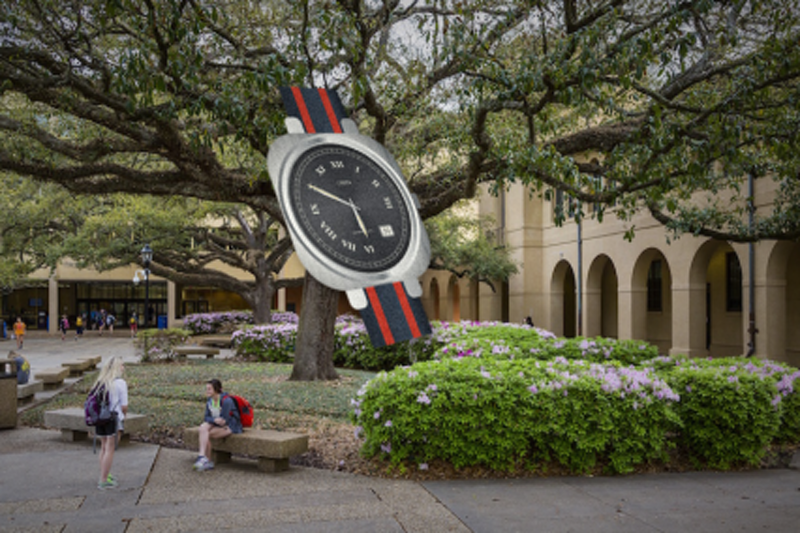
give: {"hour": 5, "minute": 50}
